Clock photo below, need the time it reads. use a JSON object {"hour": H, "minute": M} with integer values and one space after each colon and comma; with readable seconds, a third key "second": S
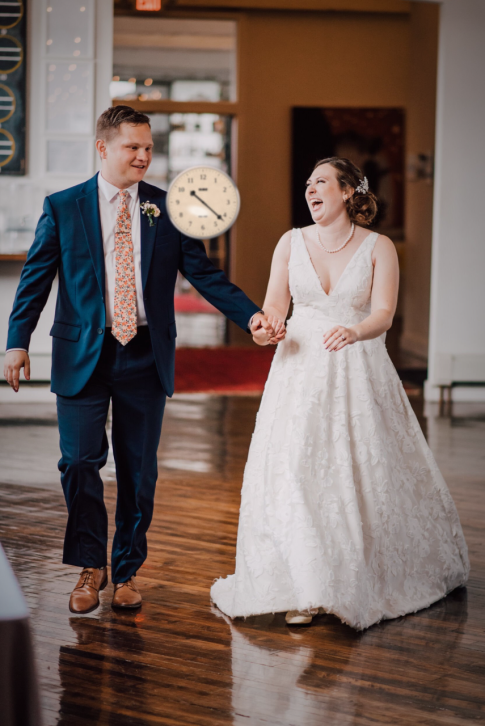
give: {"hour": 10, "minute": 22}
